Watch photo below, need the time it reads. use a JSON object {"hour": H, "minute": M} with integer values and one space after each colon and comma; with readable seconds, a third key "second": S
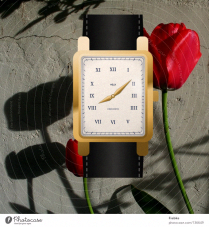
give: {"hour": 8, "minute": 8}
